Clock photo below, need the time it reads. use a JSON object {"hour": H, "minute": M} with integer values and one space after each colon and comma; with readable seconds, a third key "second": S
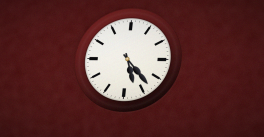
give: {"hour": 5, "minute": 23}
